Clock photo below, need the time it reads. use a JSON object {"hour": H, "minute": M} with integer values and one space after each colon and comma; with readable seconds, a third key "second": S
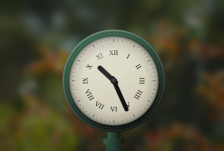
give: {"hour": 10, "minute": 26}
